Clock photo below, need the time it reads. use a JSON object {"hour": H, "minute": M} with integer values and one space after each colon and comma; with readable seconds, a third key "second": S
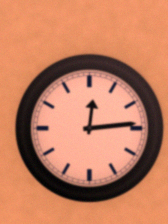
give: {"hour": 12, "minute": 14}
